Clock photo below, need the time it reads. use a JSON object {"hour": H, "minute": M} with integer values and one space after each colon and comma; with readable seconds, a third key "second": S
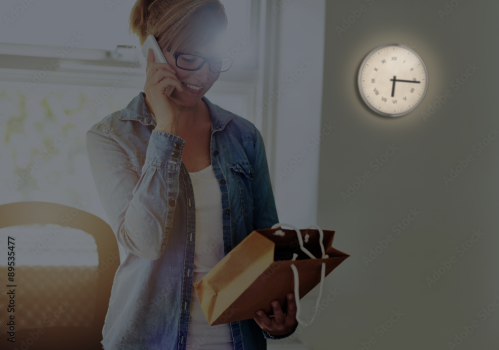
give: {"hour": 6, "minute": 16}
